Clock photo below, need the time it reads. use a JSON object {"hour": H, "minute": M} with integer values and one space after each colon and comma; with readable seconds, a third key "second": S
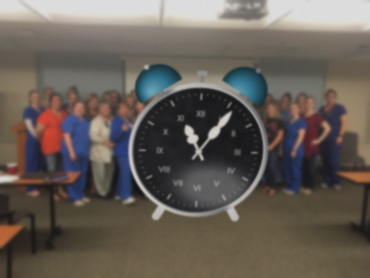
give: {"hour": 11, "minute": 6}
